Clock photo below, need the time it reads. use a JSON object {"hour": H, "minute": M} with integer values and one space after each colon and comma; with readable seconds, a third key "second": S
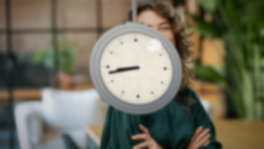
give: {"hour": 8, "minute": 43}
